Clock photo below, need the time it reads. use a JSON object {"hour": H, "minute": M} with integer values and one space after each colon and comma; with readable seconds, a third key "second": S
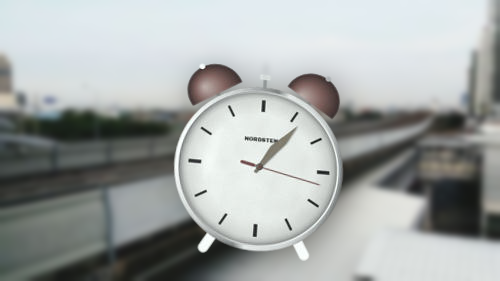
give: {"hour": 1, "minute": 6, "second": 17}
